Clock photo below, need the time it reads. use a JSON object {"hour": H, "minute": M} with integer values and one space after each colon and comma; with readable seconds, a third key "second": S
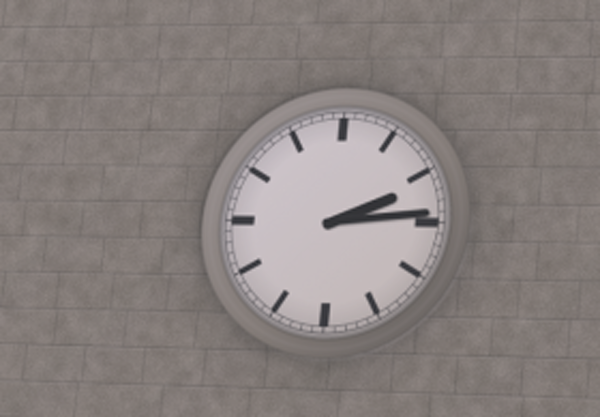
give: {"hour": 2, "minute": 14}
